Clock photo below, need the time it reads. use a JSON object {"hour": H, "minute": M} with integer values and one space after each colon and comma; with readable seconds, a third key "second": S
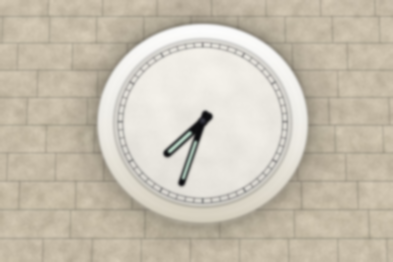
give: {"hour": 7, "minute": 33}
